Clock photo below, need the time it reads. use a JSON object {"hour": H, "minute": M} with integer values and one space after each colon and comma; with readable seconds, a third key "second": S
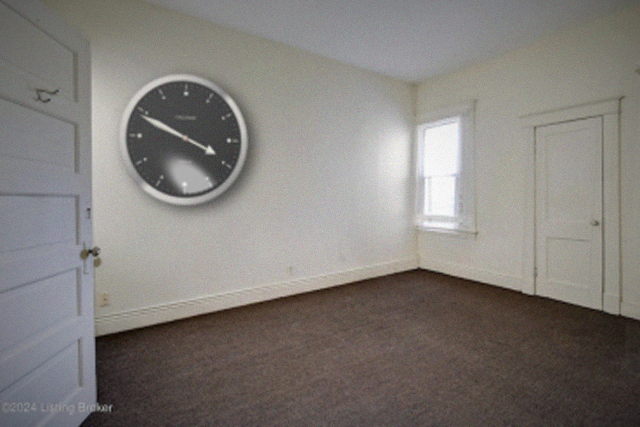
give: {"hour": 3, "minute": 49}
